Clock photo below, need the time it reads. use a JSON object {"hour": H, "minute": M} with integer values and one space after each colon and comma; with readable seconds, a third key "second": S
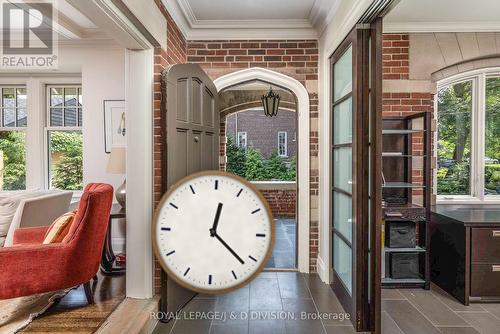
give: {"hour": 12, "minute": 22}
